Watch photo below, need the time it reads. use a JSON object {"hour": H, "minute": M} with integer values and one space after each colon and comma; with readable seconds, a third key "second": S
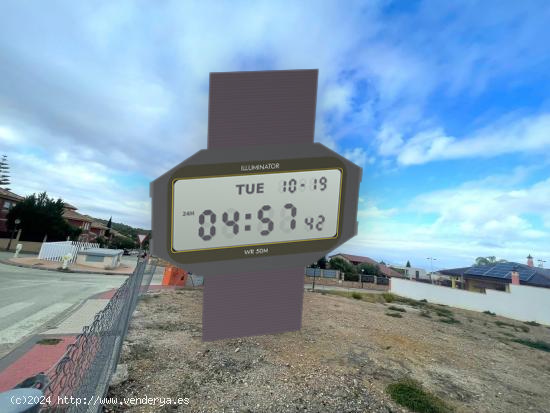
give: {"hour": 4, "minute": 57, "second": 42}
